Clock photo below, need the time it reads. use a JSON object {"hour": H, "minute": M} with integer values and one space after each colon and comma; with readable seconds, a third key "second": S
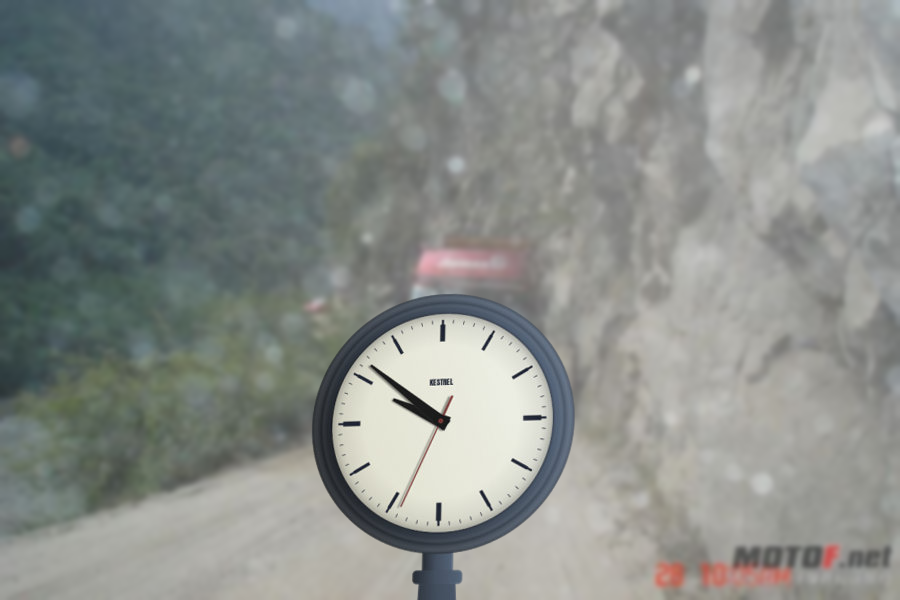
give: {"hour": 9, "minute": 51, "second": 34}
